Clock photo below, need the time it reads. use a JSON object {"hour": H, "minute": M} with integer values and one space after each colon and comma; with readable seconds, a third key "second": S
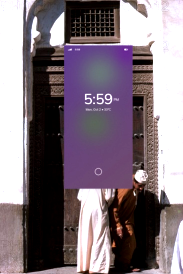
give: {"hour": 5, "minute": 59}
